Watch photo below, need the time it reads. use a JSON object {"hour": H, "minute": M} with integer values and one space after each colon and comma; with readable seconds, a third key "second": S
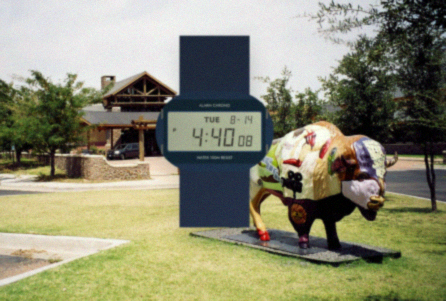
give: {"hour": 4, "minute": 40, "second": 8}
